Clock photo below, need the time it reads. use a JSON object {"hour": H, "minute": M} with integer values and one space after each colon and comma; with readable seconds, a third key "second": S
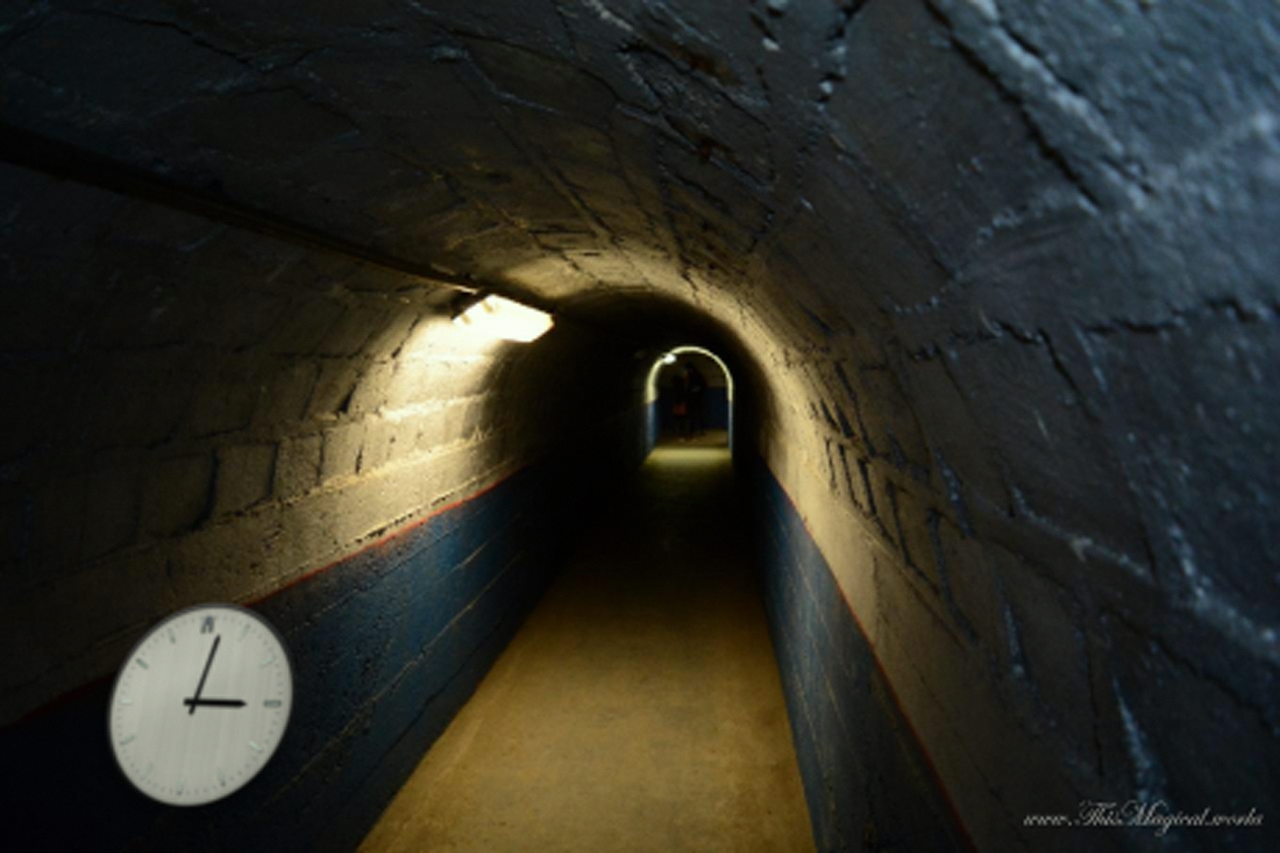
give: {"hour": 3, "minute": 2}
